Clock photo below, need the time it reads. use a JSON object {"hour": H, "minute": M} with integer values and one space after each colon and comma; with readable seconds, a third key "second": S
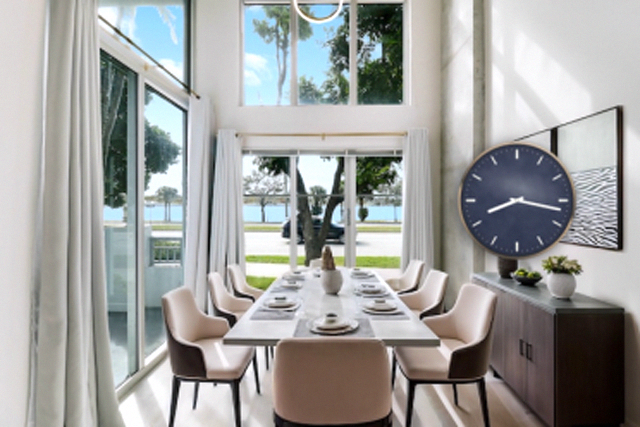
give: {"hour": 8, "minute": 17}
